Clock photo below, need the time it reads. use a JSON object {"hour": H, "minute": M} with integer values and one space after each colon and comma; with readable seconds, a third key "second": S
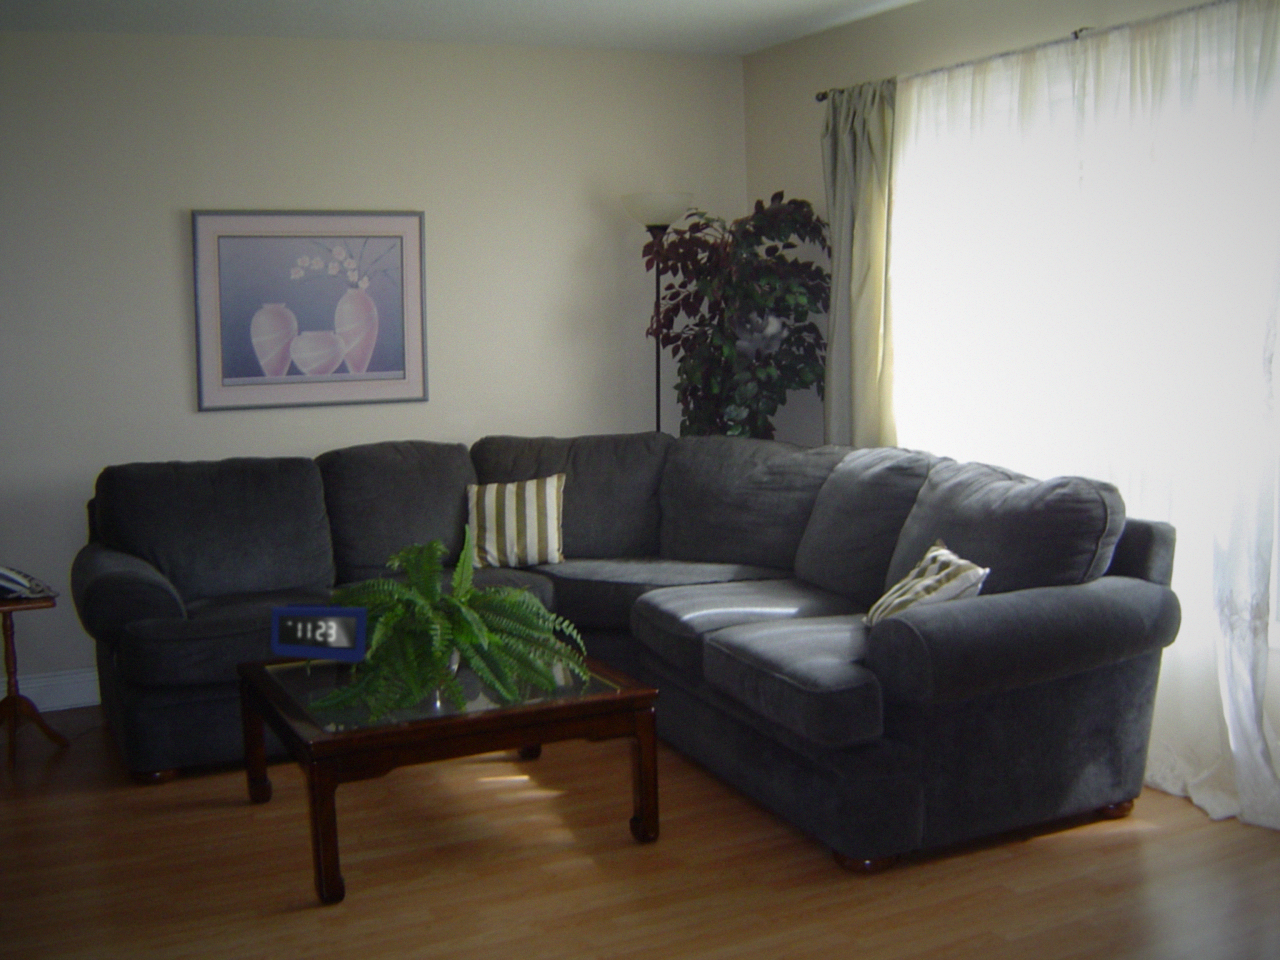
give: {"hour": 11, "minute": 23}
